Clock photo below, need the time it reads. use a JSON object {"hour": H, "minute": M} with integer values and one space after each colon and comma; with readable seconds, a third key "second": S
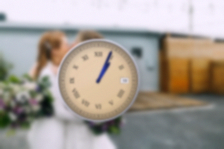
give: {"hour": 1, "minute": 4}
